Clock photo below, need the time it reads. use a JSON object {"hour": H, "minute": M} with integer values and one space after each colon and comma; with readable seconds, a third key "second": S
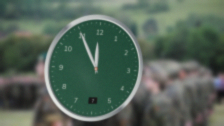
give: {"hour": 11, "minute": 55}
